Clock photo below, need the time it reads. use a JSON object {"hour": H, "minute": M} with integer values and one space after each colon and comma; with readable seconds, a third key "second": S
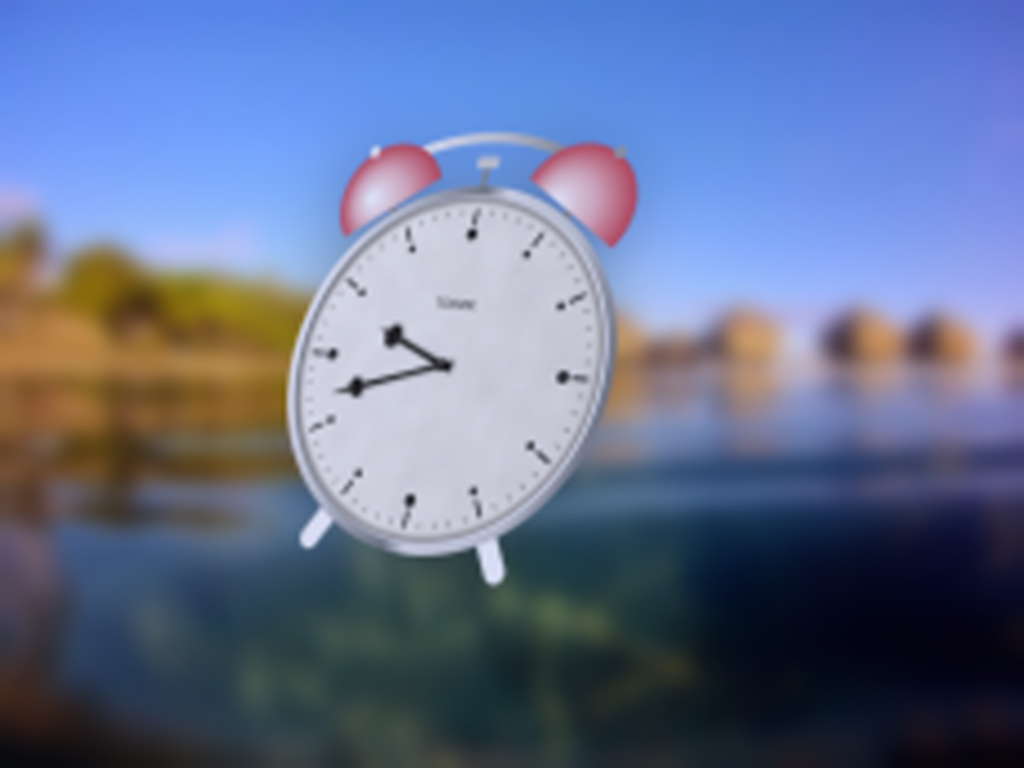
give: {"hour": 9, "minute": 42}
